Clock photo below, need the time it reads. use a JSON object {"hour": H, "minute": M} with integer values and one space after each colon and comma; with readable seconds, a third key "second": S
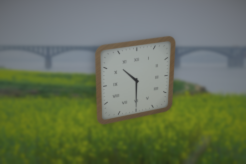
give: {"hour": 10, "minute": 30}
